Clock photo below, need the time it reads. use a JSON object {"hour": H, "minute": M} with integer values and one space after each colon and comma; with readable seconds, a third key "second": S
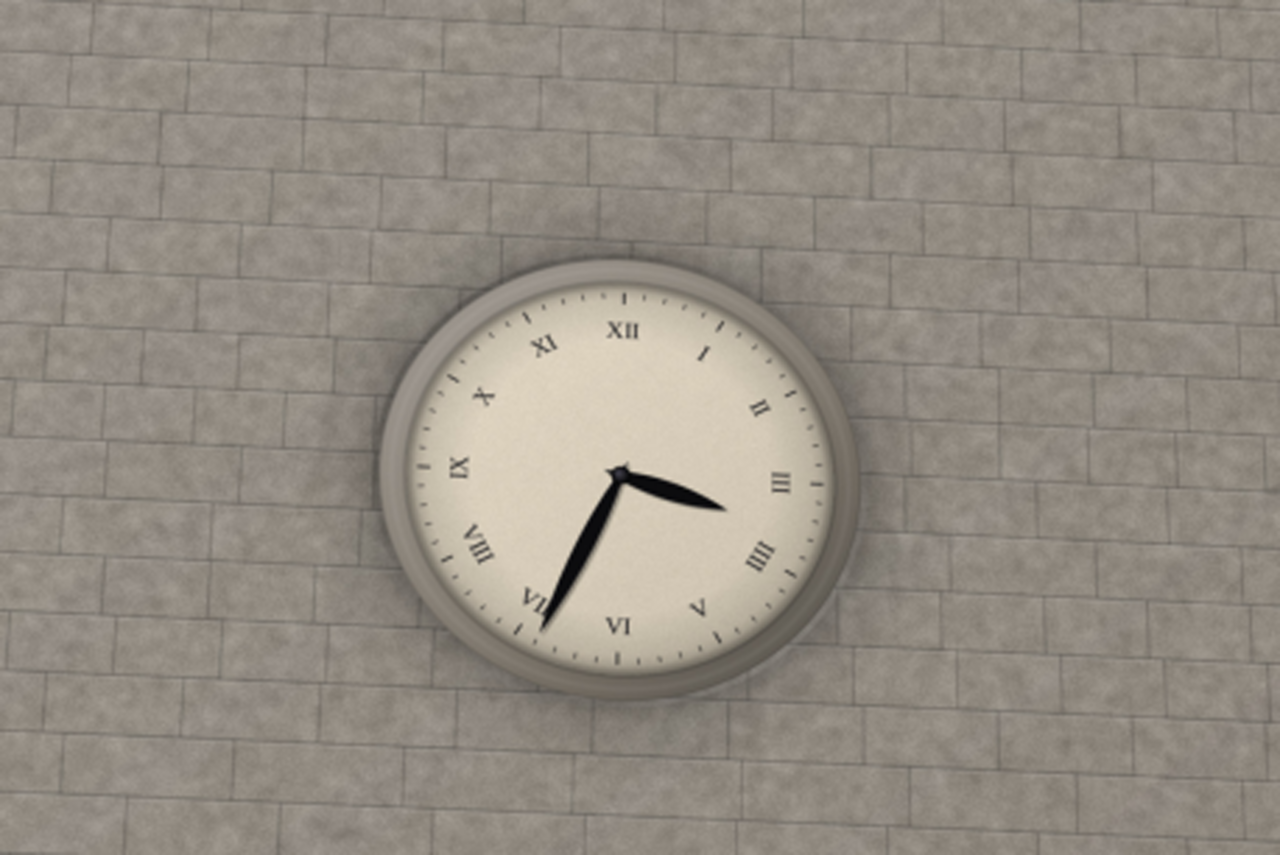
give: {"hour": 3, "minute": 34}
